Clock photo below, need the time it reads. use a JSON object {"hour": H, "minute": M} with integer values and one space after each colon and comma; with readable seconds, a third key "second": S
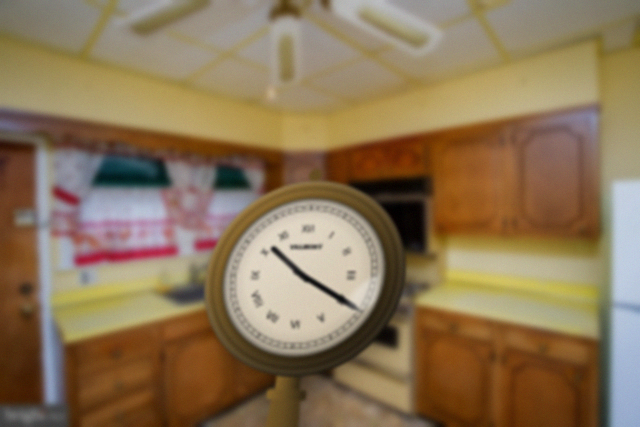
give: {"hour": 10, "minute": 20}
